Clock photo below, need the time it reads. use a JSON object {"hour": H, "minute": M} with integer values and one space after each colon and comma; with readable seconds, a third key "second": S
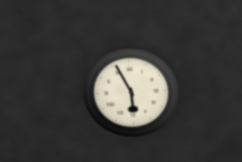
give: {"hour": 5, "minute": 56}
